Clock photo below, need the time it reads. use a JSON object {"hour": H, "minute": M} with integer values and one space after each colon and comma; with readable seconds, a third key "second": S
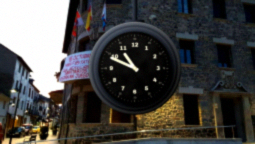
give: {"hour": 10, "minute": 49}
